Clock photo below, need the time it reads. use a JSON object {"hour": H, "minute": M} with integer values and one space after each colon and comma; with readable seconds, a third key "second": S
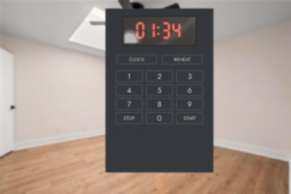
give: {"hour": 1, "minute": 34}
